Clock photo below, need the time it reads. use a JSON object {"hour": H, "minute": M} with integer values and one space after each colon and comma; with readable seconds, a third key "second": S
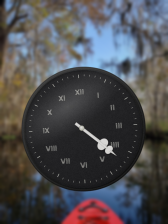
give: {"hour": 4, "minute": 22}
